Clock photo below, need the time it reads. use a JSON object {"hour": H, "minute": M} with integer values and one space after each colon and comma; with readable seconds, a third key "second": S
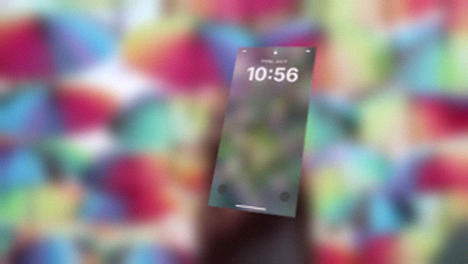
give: {"hour": 10, "minute": 56}
